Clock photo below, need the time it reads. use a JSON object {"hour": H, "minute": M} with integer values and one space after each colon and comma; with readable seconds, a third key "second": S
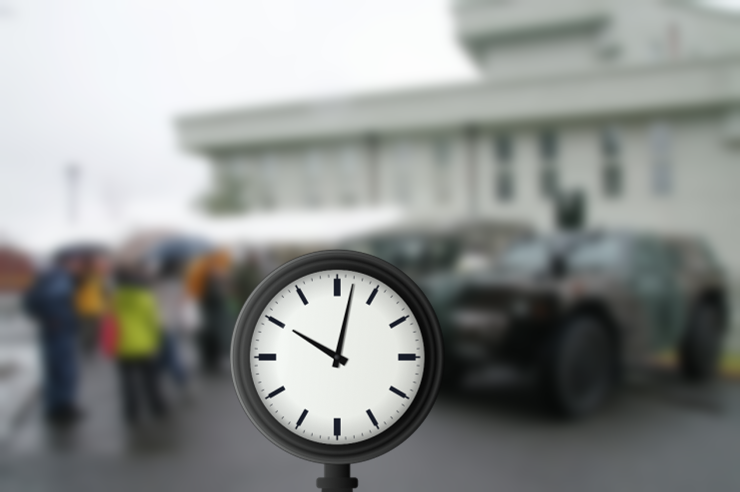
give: {"hour": 10, "minute": 2}
